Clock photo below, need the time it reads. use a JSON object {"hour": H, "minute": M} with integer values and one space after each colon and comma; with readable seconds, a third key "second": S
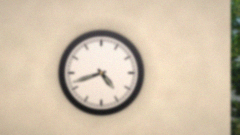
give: {"hour": 4, "minute": 42}
